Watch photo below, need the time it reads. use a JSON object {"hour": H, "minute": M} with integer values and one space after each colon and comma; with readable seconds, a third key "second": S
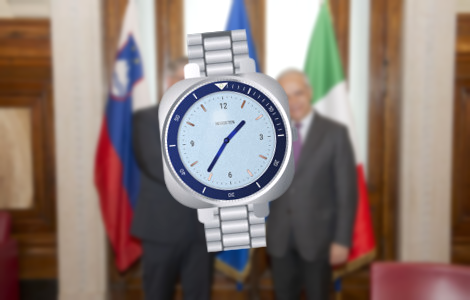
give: {"hour": 1, "minute": 36}
